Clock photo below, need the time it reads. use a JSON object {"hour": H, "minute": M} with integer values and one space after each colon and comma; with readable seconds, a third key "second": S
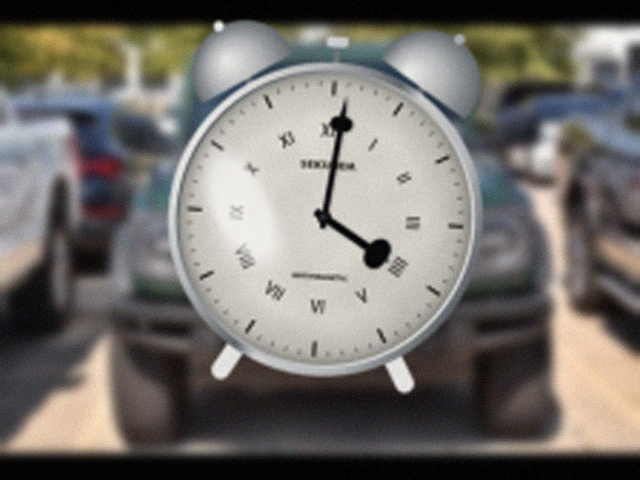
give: {"hour": 4, "minute": 1}
